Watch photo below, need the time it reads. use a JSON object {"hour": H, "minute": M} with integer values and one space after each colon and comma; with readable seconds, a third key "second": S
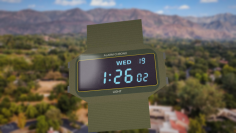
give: {"hour": 1, "minute": 26, "second": 2}
